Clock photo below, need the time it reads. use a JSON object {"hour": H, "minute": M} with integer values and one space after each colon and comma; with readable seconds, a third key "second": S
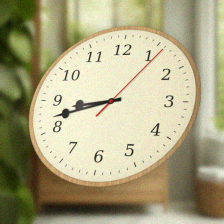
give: {"hour": 8, "minute": 42, "second": 6}
